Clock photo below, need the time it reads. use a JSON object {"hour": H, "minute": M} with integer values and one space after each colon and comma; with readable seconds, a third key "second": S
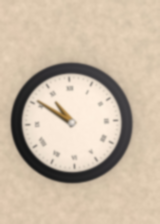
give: {"hour": 10, "minute": 51}
